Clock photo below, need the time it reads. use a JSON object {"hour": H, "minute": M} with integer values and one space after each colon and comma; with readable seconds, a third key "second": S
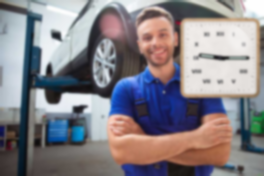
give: {"hour": 9, "minute": 15}
